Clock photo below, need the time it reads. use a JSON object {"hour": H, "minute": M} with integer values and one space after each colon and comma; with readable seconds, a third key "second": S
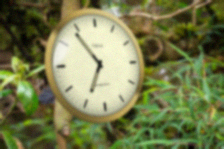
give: {"hour": 6, "minute": 54}
